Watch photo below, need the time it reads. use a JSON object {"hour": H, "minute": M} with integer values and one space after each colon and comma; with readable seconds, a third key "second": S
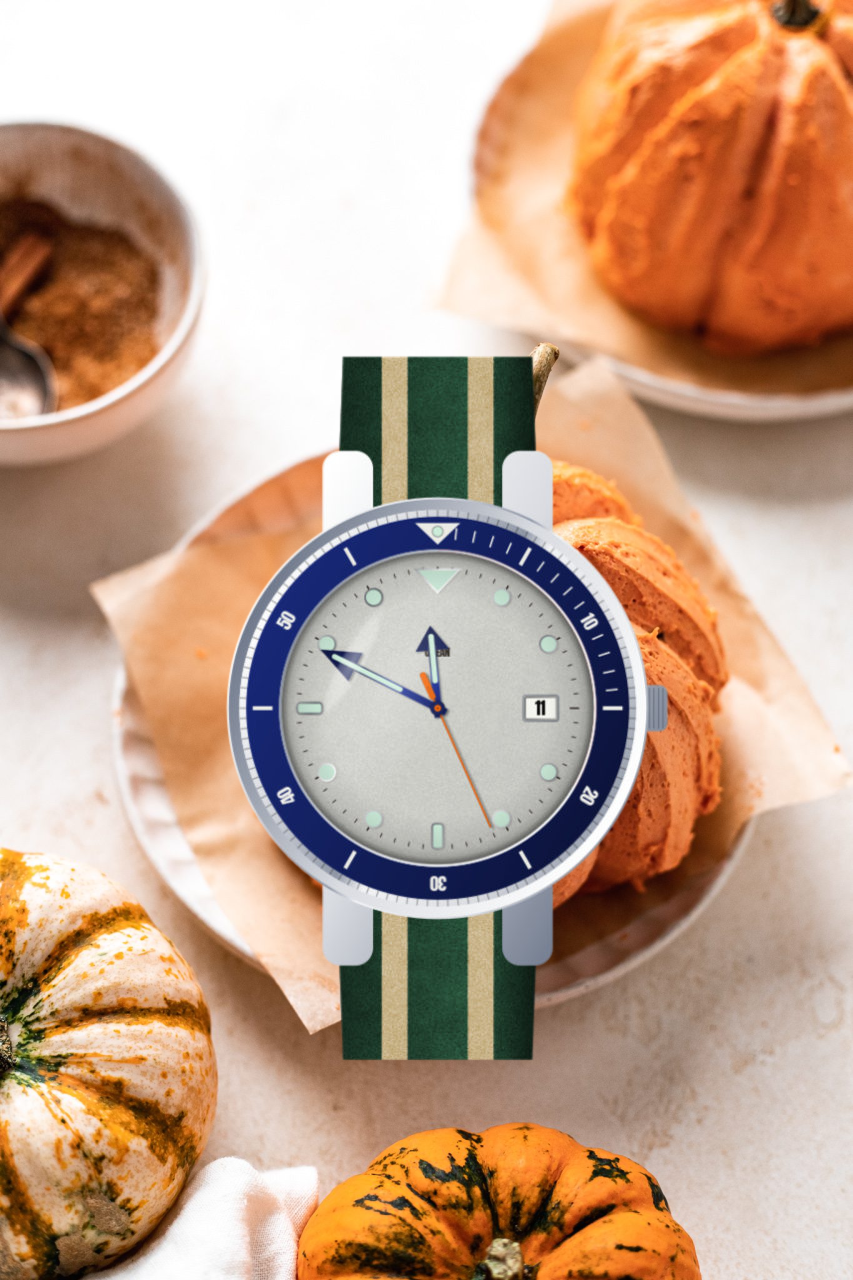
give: {"hour": 11, "minute": 49, "second": 26}
